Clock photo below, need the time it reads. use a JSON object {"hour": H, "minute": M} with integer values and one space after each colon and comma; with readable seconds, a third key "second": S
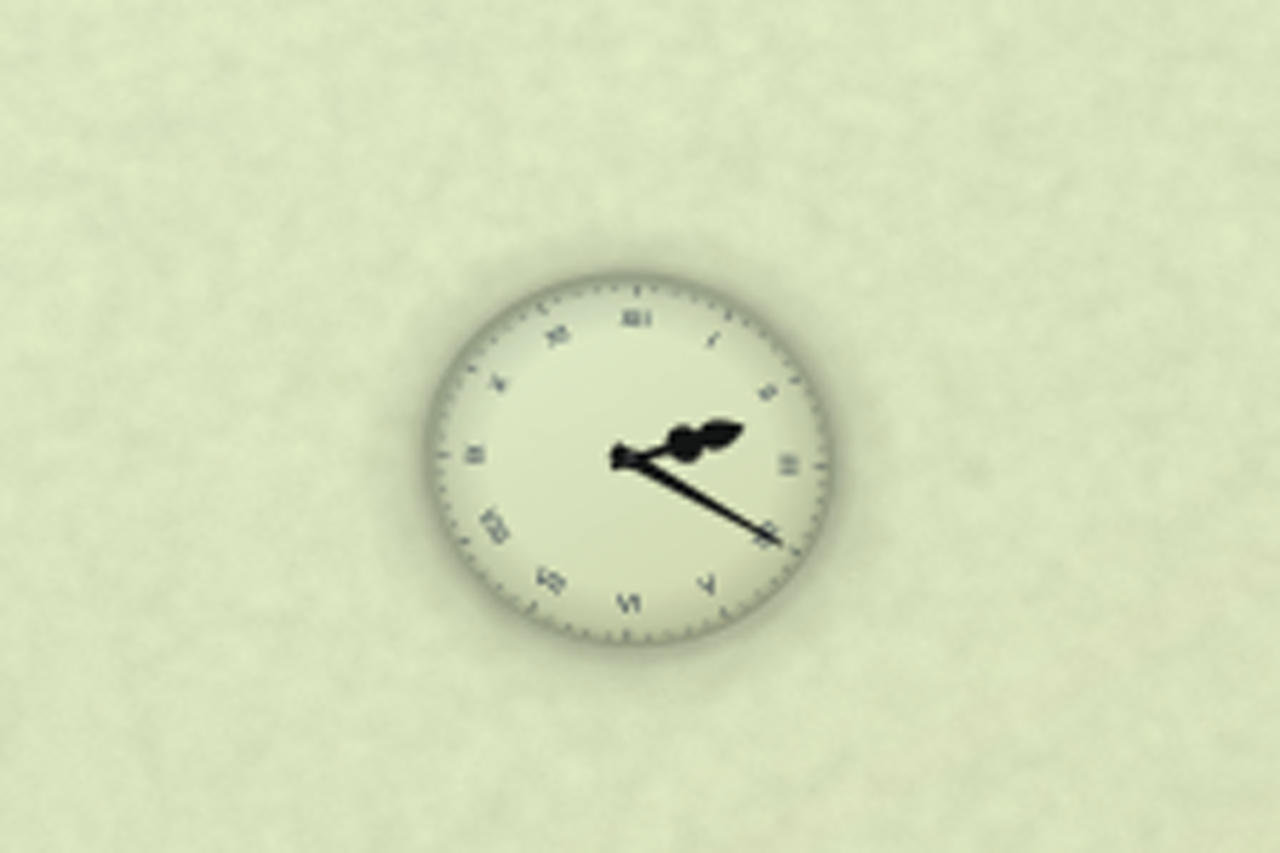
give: {"hour": 2, "minute": 20}
